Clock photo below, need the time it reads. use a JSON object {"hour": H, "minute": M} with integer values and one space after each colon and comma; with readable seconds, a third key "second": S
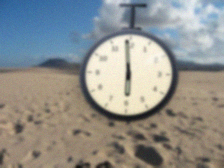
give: {"hour": 5, "minute": 59}
